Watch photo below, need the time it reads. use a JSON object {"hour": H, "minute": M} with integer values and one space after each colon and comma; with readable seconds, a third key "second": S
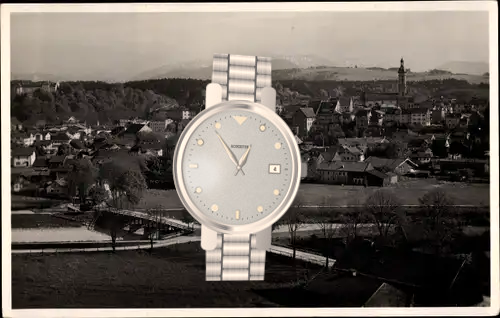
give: {"hour": 12, "minute": 54}
